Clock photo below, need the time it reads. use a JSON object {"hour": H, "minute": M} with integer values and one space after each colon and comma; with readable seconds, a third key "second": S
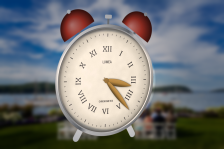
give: {"hour": 3, "minute": 23}
